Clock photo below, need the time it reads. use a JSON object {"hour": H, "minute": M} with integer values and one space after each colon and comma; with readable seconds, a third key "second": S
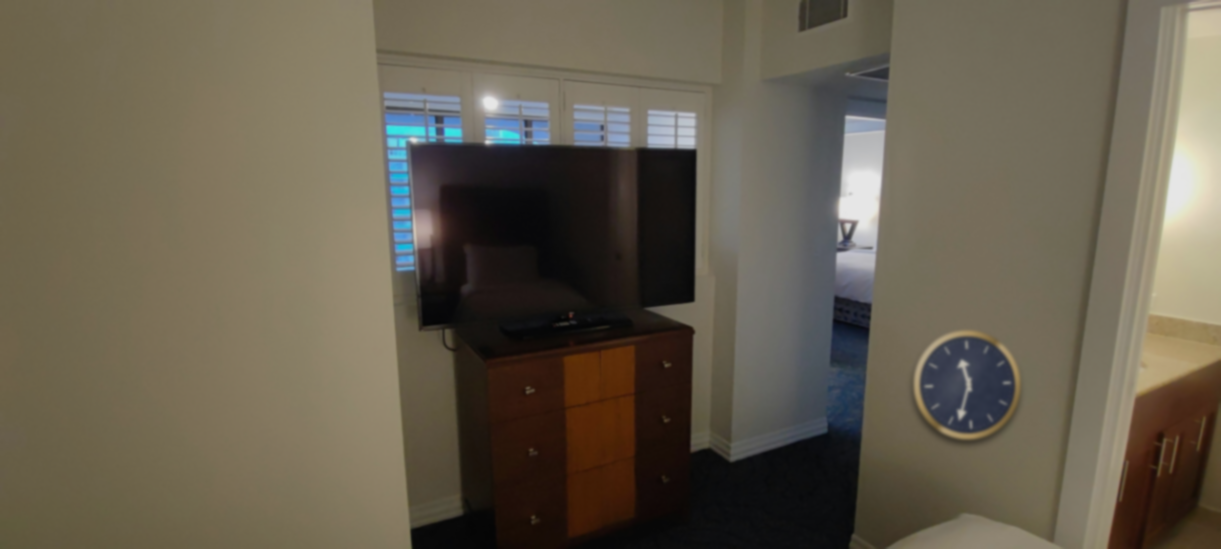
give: {"hour": 11, "minute": 33}
